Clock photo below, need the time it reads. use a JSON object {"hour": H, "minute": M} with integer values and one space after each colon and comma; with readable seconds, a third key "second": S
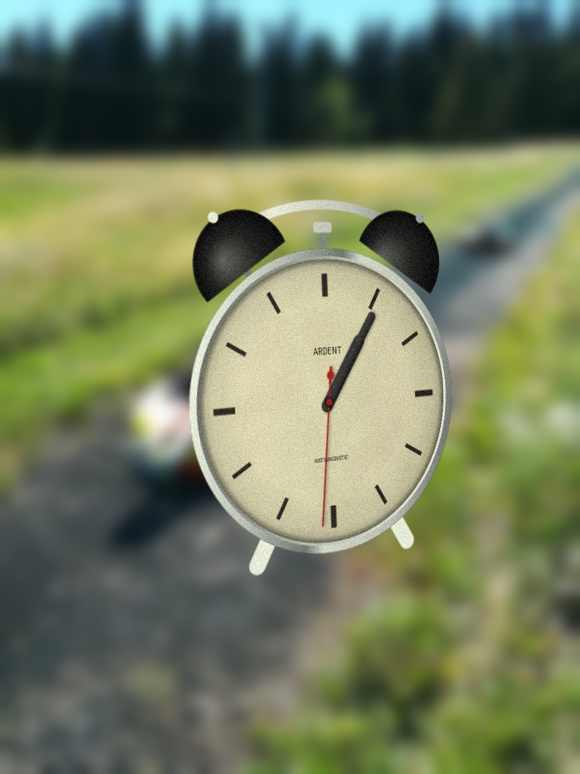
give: {"hour": 1, "minute": 5, "second": 31}
